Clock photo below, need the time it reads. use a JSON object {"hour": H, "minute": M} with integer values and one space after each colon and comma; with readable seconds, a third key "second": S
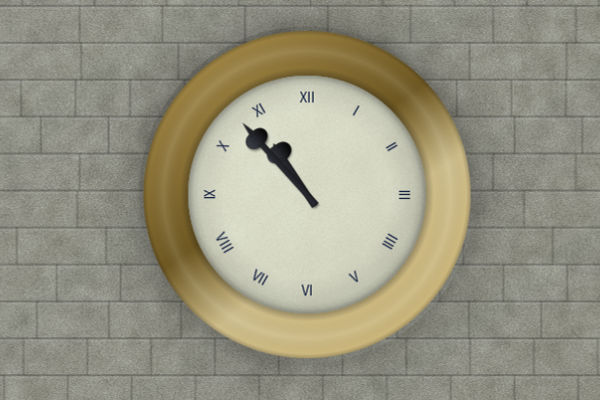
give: {"hour": 10, "minute": 53}
